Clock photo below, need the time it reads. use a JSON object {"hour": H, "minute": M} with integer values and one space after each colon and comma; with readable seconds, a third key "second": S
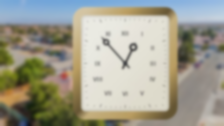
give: {"hour": 12, "minute": 53}
